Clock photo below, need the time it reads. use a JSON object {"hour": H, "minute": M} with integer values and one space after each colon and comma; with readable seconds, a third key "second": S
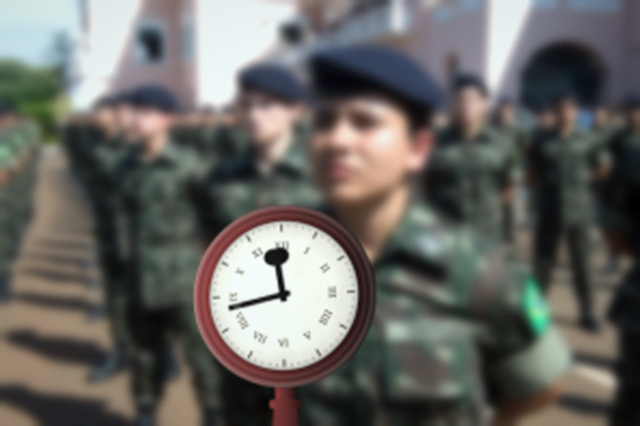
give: {"hour": 11, "minute": 43}
